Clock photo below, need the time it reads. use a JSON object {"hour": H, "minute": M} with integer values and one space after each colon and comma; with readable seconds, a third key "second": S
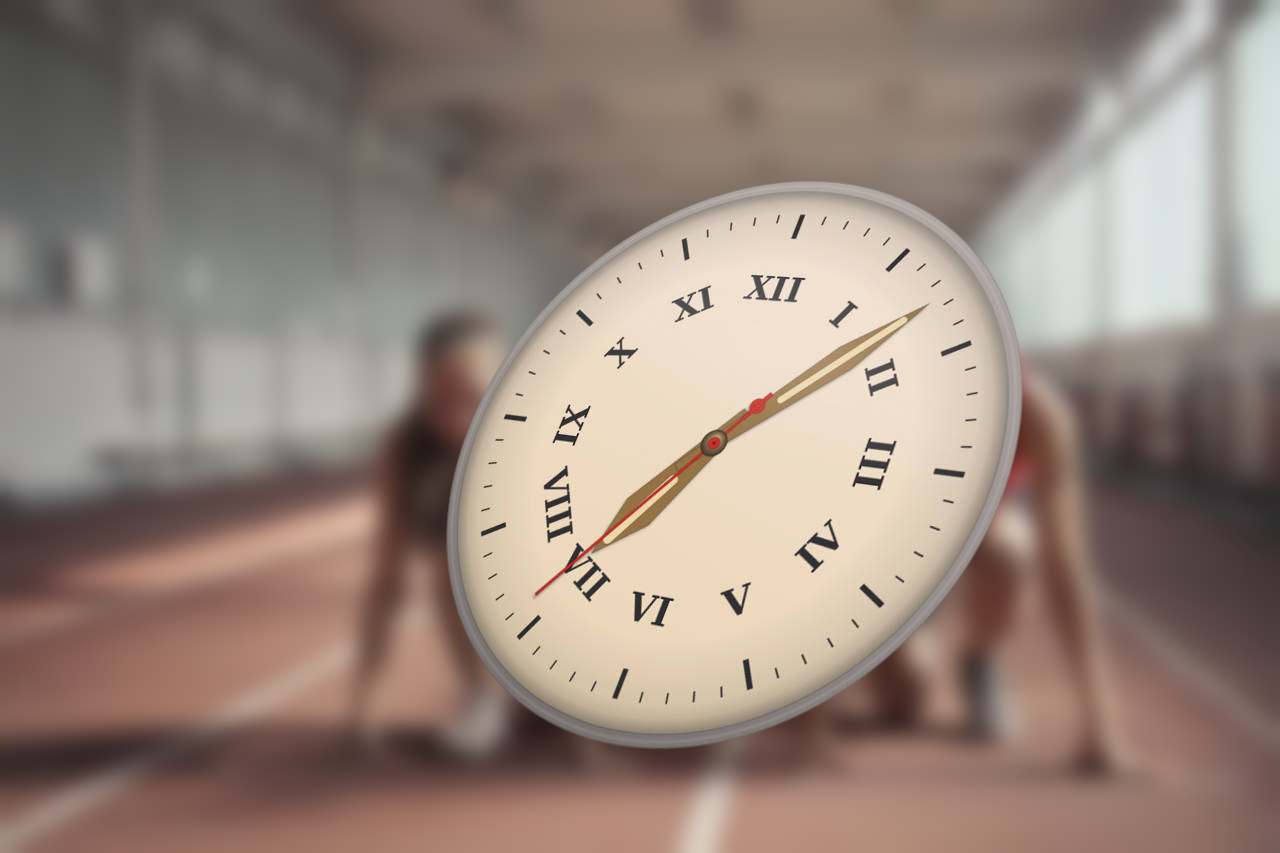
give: {"hour": 7, "minute": 7, "second": 36}
